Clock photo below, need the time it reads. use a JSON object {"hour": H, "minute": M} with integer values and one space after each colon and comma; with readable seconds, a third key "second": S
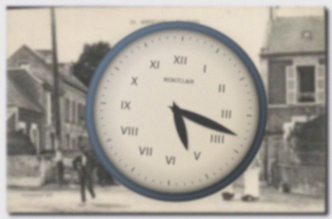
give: {"hour": 5, "minute": 18}
